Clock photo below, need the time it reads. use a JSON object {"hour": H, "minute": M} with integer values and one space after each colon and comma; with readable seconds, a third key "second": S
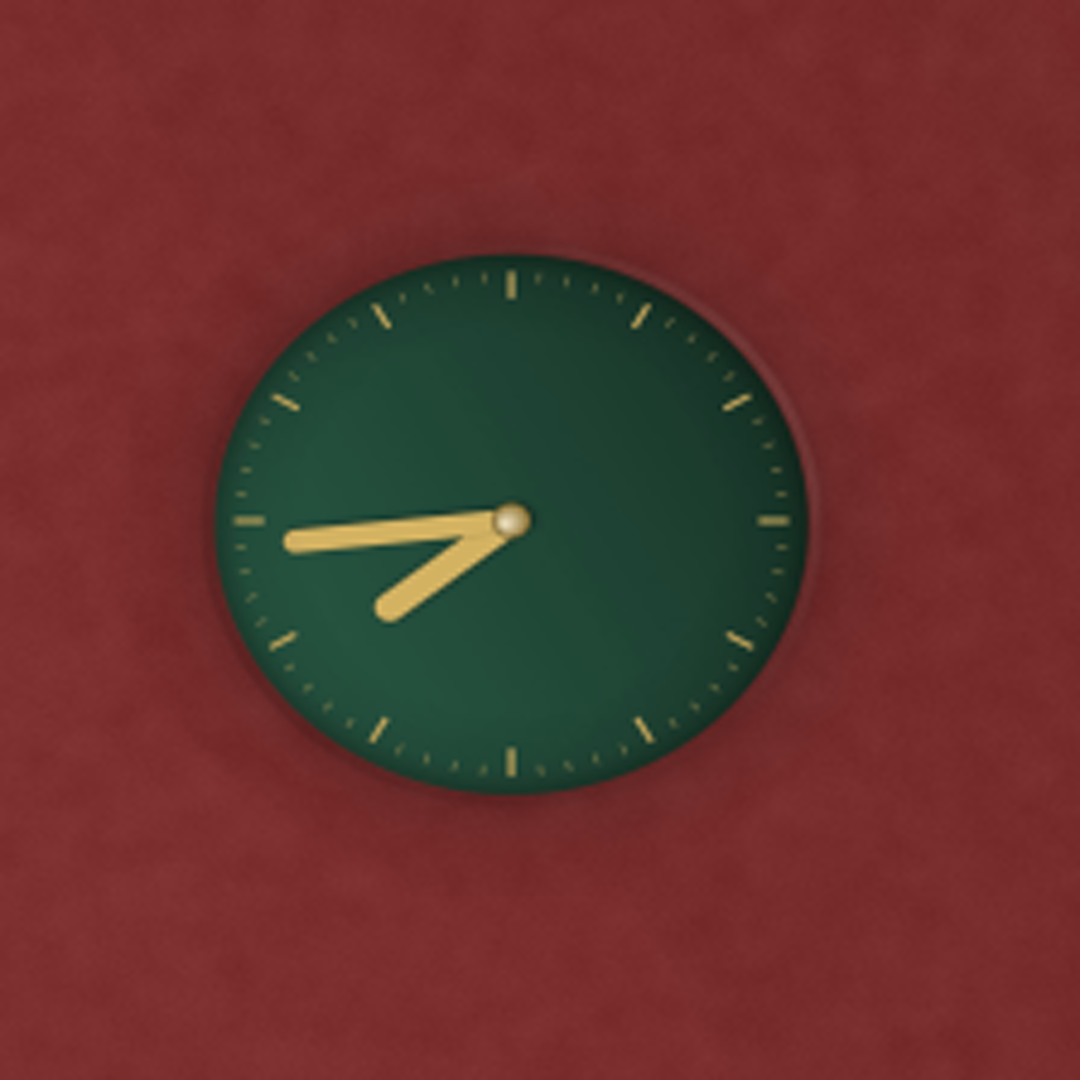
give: {"hour": 7, "minute": 44}
